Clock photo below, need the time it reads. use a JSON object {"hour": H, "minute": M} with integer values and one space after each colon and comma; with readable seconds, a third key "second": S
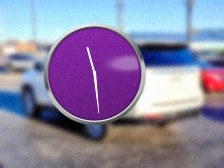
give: {"hour": 11, "minute": 29}
